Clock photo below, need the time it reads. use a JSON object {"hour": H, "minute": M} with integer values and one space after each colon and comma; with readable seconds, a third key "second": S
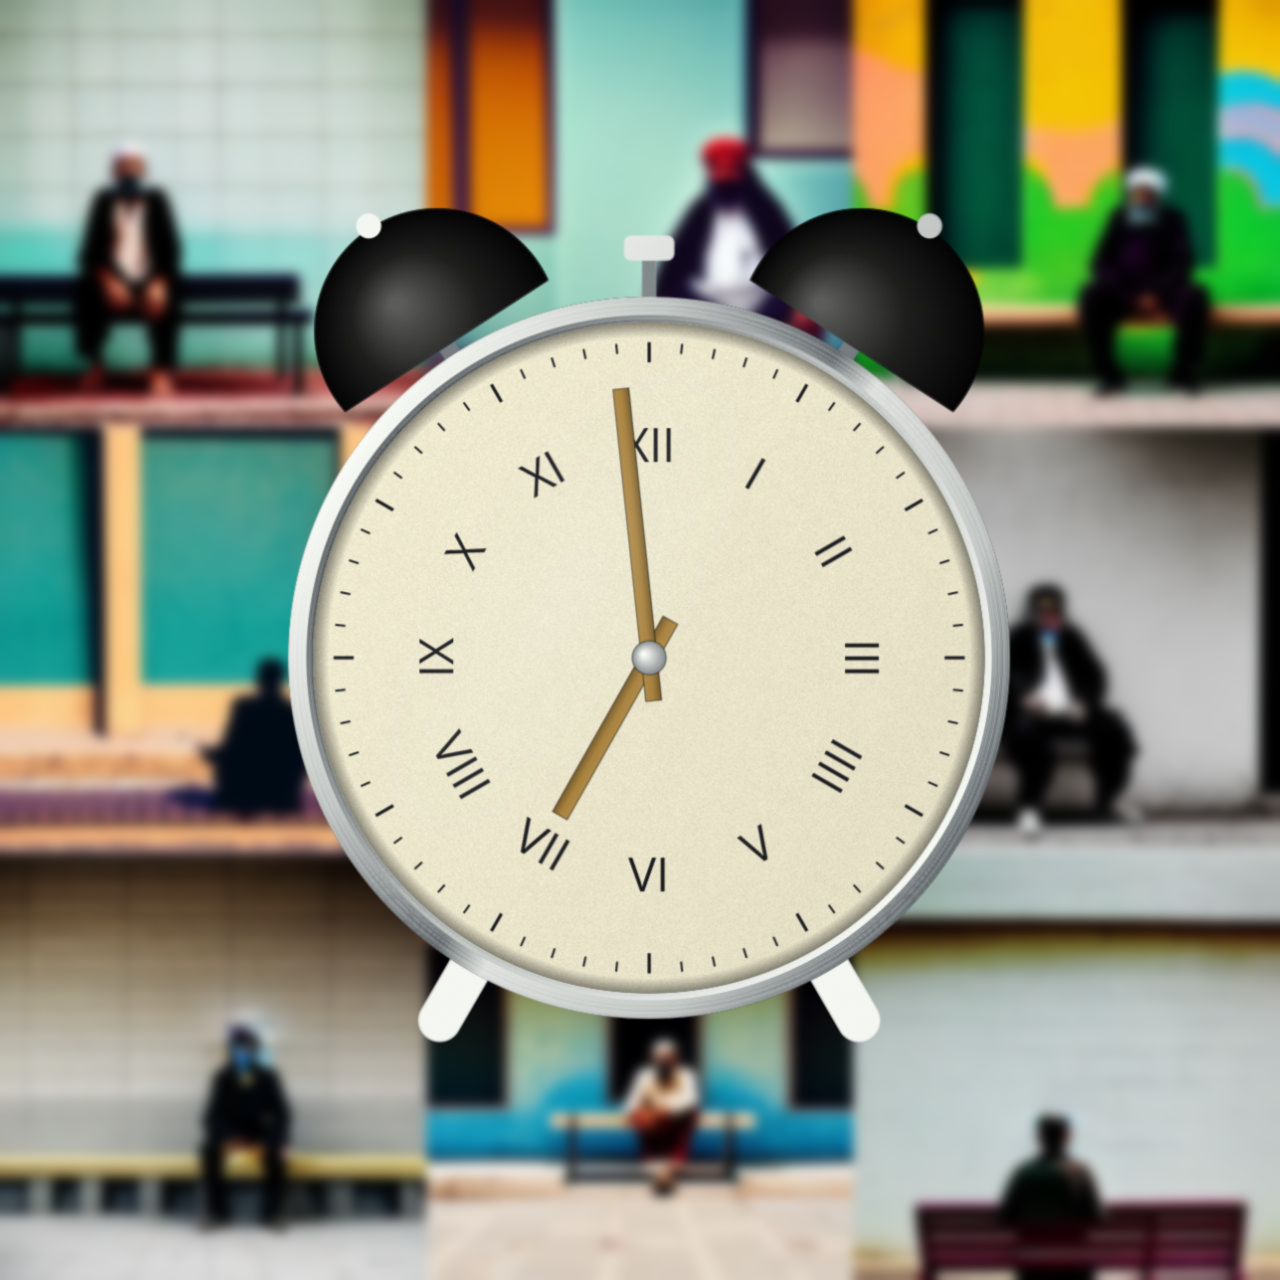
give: {"hour": 6, "minute": 59}
